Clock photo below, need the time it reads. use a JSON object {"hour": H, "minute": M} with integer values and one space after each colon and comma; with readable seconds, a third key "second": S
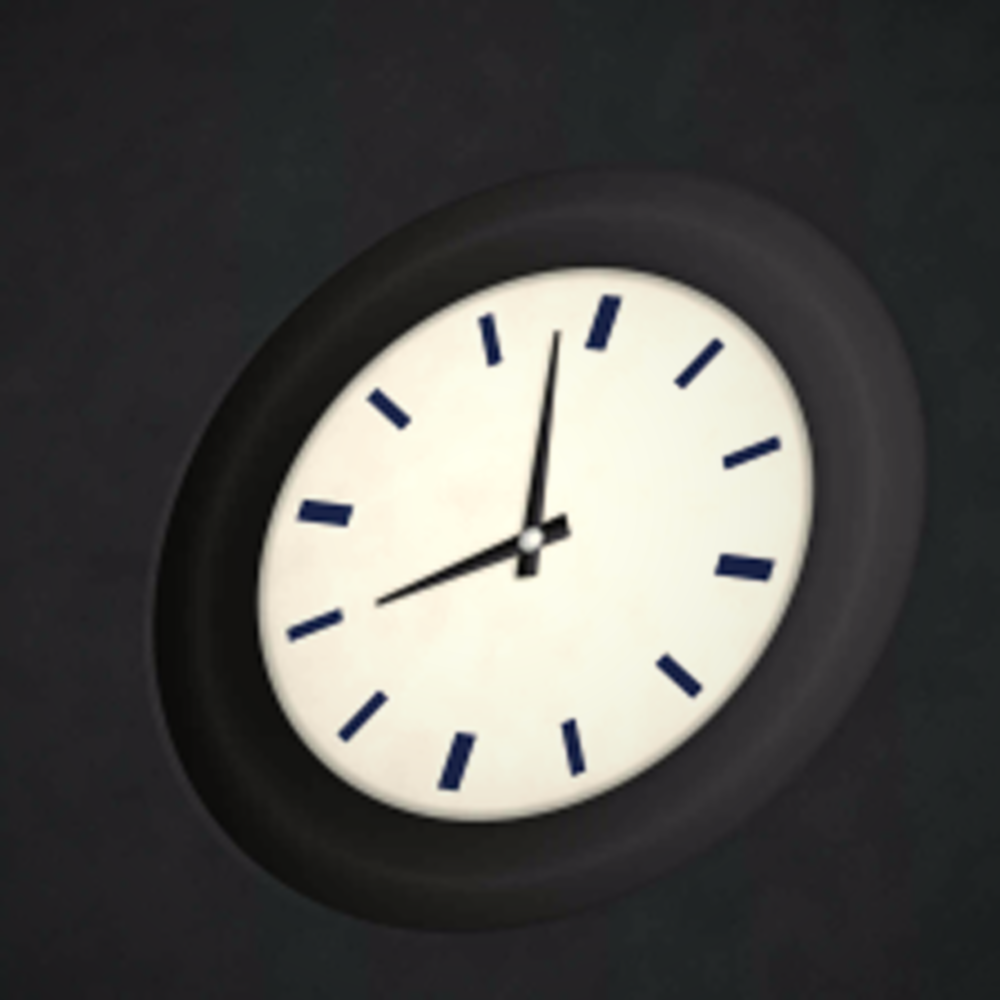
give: {"hour": 7, "minute": 58}
